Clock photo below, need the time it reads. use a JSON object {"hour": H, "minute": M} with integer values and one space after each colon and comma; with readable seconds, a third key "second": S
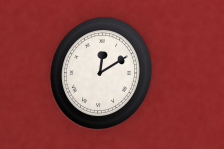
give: {"hour": 12, "minute": 10}
